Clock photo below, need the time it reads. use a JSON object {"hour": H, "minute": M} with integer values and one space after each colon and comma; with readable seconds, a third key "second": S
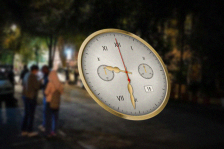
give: {"hour": 9, "minute": 31}
